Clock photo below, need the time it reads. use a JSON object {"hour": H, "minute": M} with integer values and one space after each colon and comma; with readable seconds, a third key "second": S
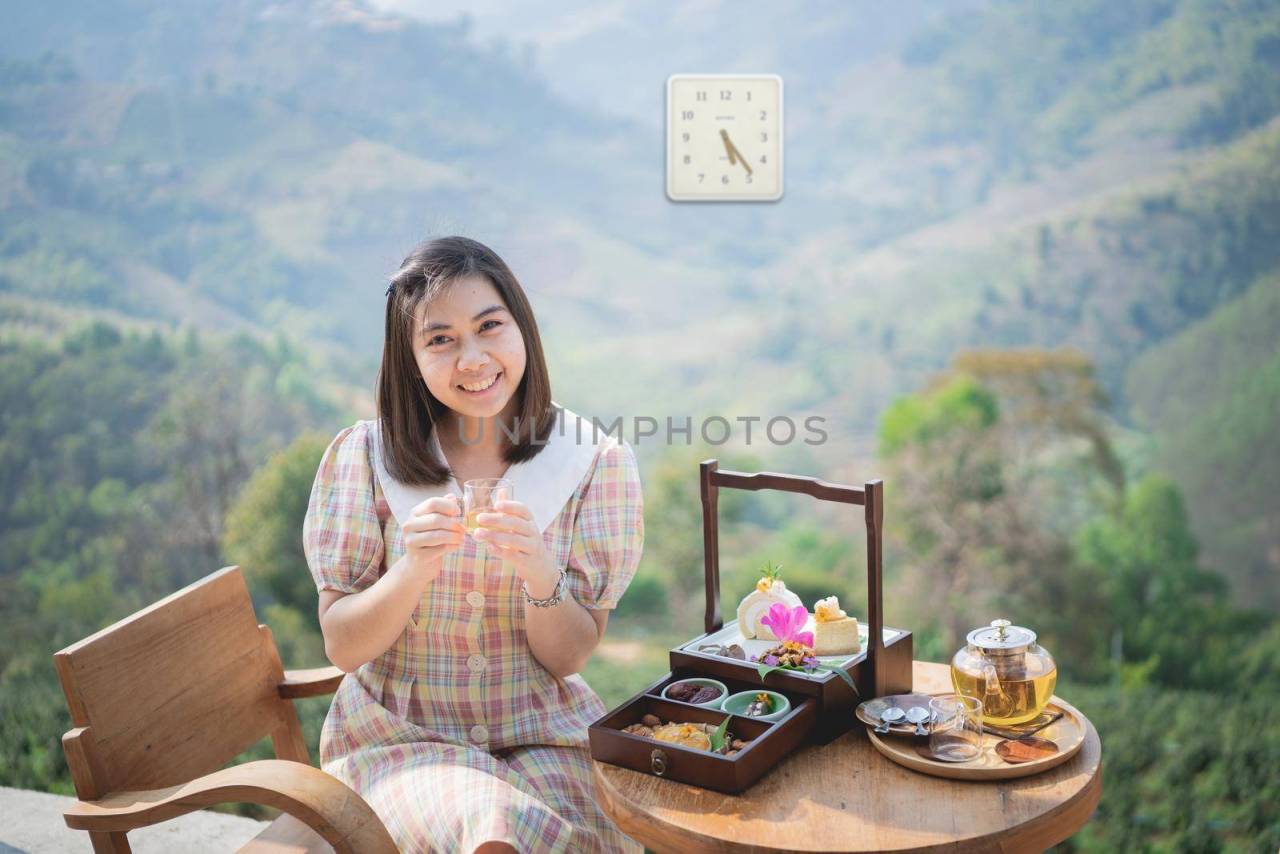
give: {"hour": 5, "minute": 24}
